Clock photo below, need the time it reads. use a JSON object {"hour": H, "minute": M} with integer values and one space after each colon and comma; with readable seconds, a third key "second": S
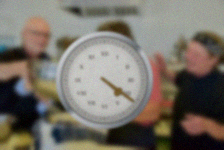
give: {"hour": 4, "minute": 21}
